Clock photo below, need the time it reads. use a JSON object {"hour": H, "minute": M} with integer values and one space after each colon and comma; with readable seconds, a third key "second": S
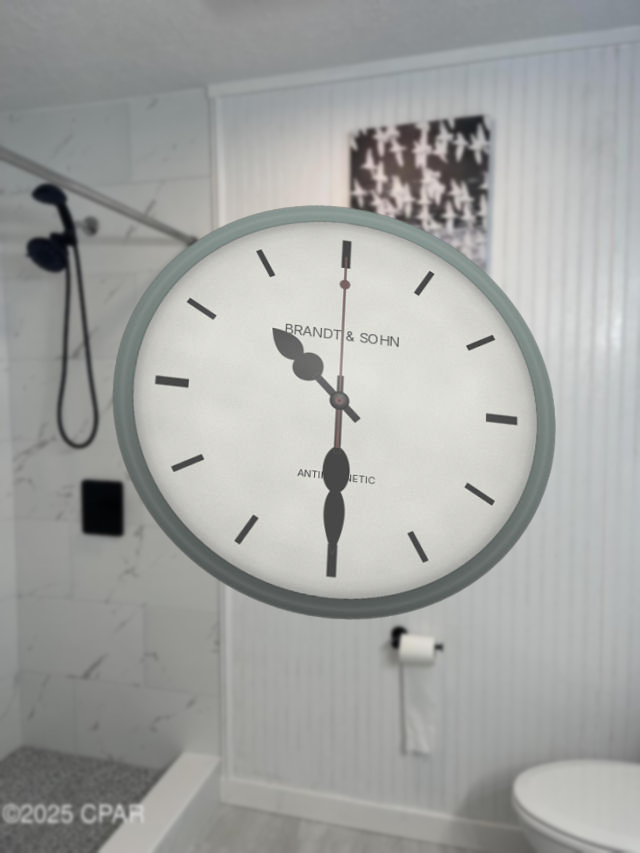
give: {"hour": 10, "minute": 30, "second": 0}
